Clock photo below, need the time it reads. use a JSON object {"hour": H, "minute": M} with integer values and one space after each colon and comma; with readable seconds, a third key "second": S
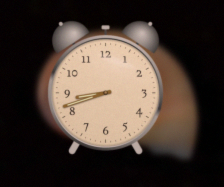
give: {"hour": 8, "minute": 42}
